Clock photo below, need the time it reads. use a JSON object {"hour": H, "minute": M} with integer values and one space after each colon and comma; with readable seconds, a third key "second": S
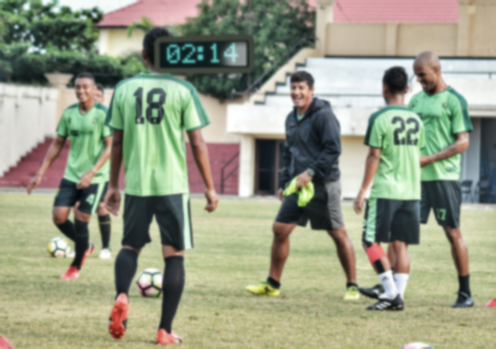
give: {"hour": 2, "minute": 14}
